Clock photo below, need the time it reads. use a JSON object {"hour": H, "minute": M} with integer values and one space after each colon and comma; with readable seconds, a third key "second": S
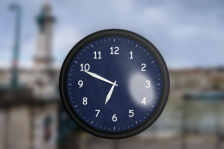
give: {"hour": 6, "minute": 49}
